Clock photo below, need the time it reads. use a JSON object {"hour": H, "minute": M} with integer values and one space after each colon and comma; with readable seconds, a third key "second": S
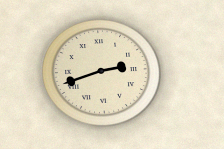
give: {"hour": 2, "minute": 42}
